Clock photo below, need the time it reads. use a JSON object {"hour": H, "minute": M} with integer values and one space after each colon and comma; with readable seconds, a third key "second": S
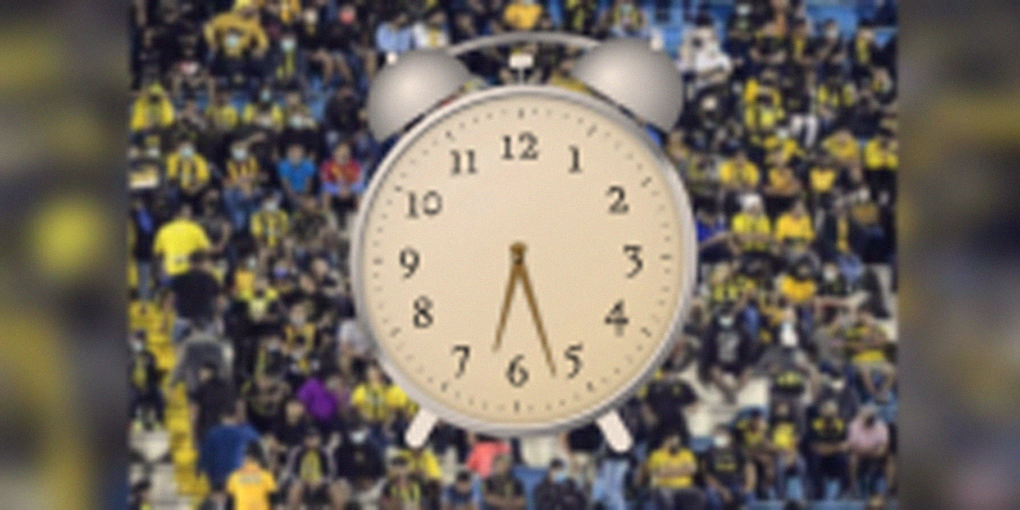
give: {"hour": 6, "minute": 27}
